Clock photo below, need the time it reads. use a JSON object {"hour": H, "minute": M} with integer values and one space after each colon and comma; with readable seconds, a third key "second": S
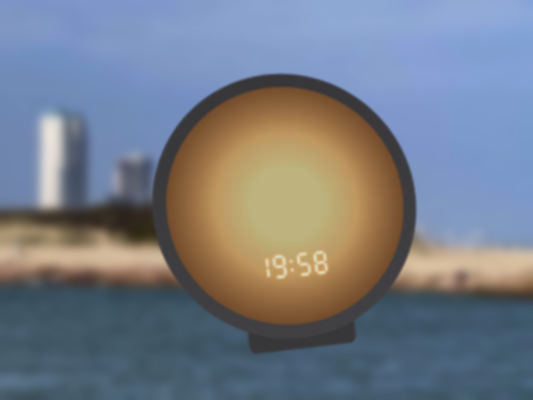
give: {"hour": 19, "minute": 58}
